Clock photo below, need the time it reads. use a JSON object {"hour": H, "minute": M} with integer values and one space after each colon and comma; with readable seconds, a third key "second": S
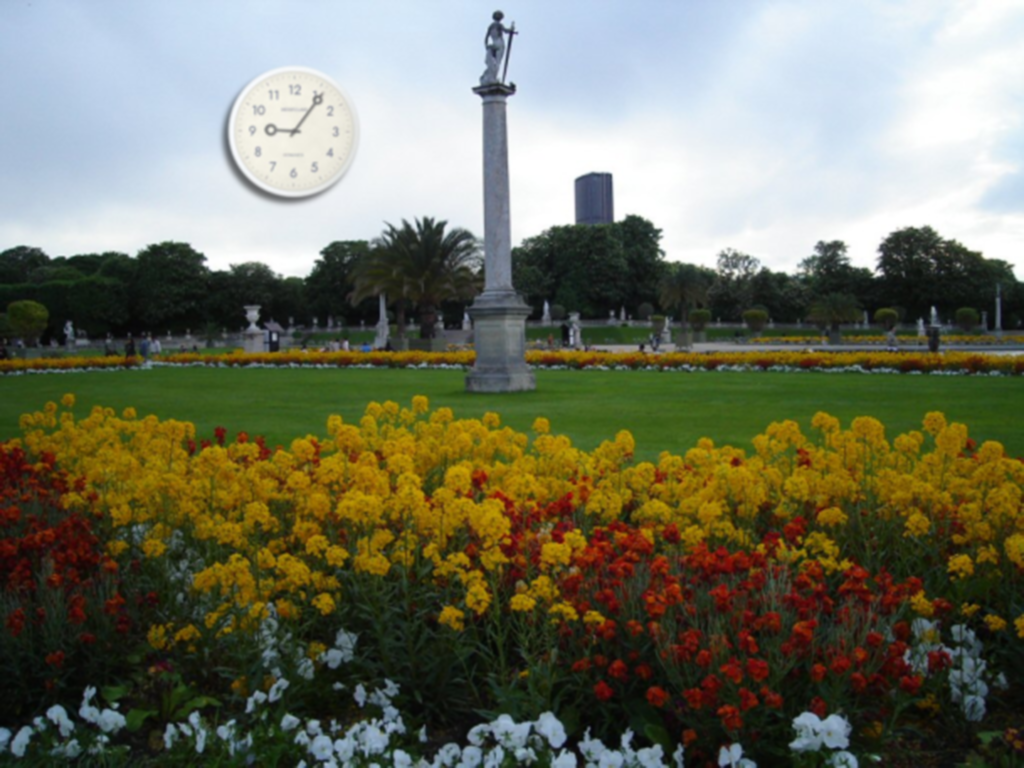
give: {"hour": 9, "minute": 6}
